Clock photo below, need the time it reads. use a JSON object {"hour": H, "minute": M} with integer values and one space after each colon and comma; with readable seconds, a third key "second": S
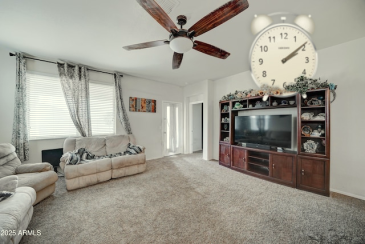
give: {"hour": 2, "minute": 9}
